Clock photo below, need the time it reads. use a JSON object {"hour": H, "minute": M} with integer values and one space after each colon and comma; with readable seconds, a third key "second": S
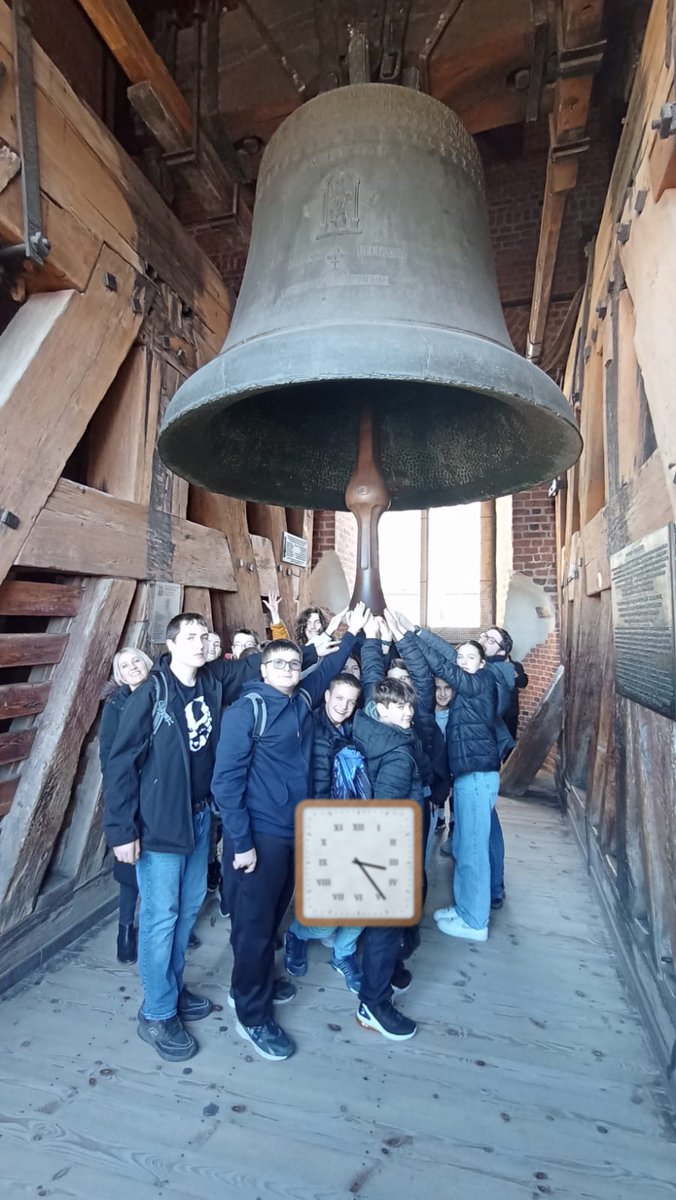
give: {"hour": 3, "minute": 24}
